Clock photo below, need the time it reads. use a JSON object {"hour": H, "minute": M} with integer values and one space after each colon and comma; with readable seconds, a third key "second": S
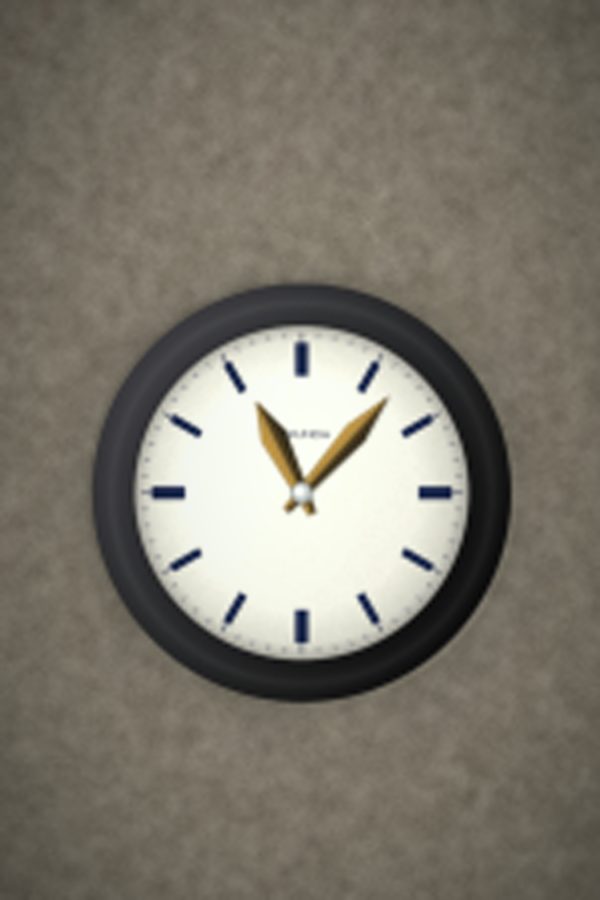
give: {"hour": 11, "minute": 7}
